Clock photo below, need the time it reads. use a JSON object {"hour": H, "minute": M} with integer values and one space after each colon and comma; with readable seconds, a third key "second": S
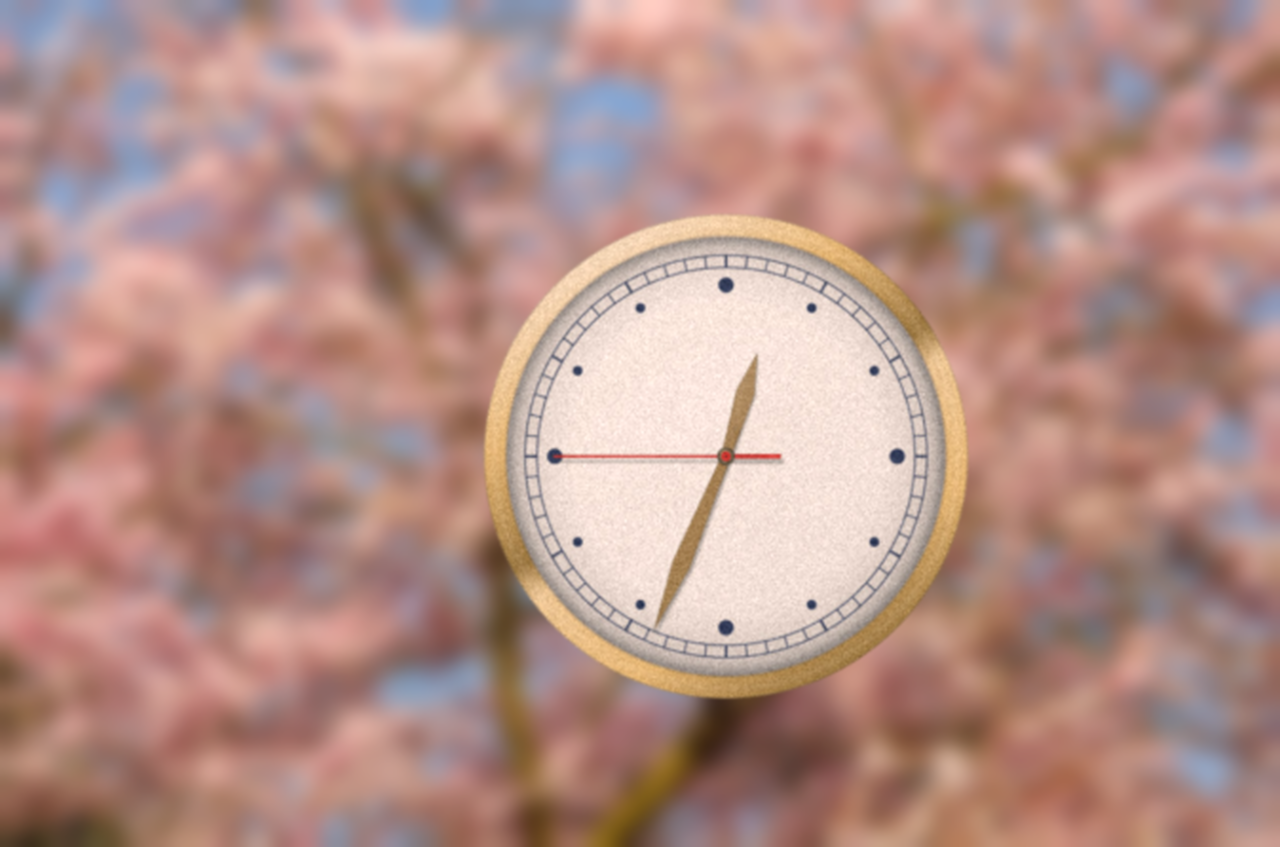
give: {"hour": 12, "minute": 33, "second": 45}
